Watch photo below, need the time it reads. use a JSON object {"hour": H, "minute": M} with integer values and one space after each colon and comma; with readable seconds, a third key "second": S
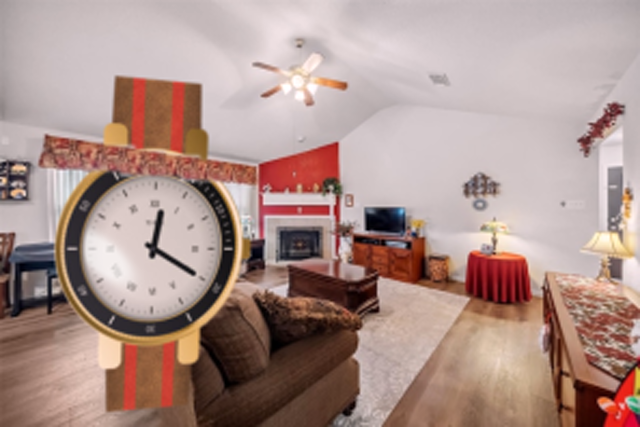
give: {"hour": 12, "minute": 20}
